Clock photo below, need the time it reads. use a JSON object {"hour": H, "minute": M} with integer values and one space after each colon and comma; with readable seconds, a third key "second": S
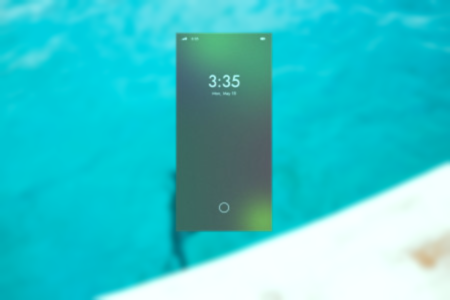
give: {"hour": 3, "minute": 35}
